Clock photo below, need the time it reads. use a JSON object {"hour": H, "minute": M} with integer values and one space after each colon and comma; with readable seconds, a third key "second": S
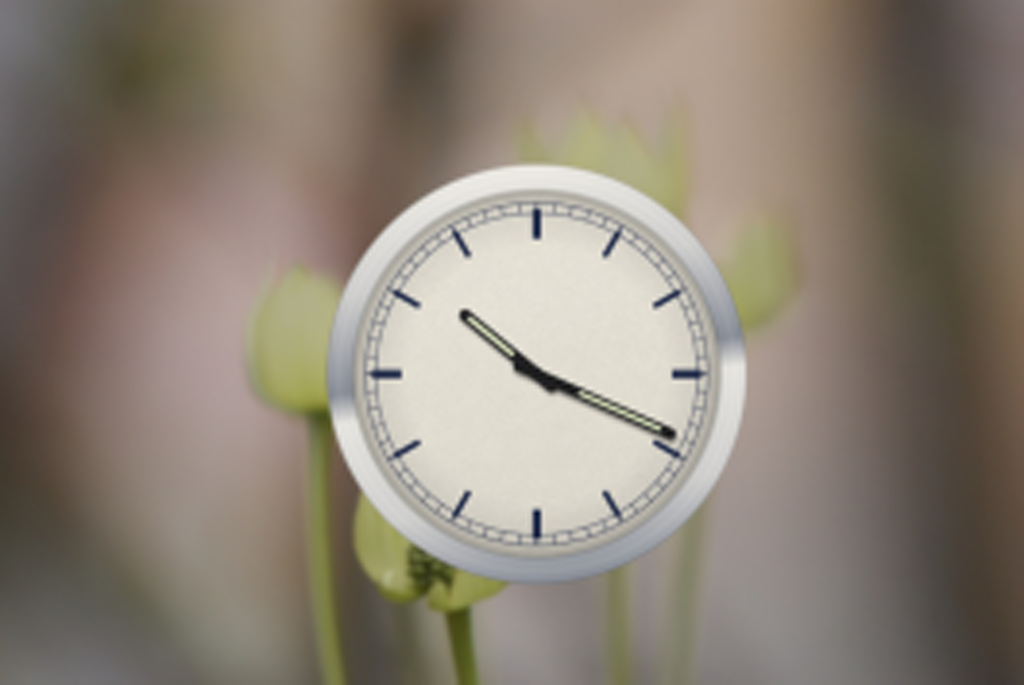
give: {"hour": 10, "minute": 19}
